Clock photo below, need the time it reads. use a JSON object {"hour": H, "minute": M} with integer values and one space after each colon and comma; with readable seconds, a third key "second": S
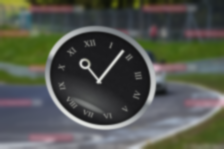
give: {"hour": 11, "minute": 8}
